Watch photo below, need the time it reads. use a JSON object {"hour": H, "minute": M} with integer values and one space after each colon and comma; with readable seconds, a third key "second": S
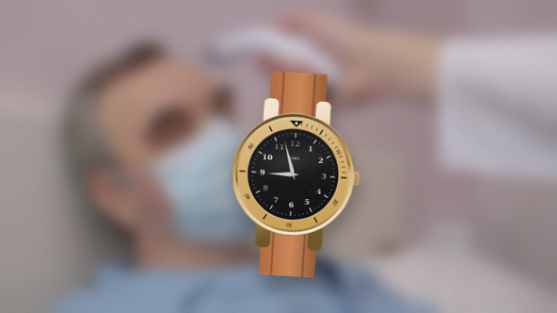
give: {"hour": 8, "minute": 57}
